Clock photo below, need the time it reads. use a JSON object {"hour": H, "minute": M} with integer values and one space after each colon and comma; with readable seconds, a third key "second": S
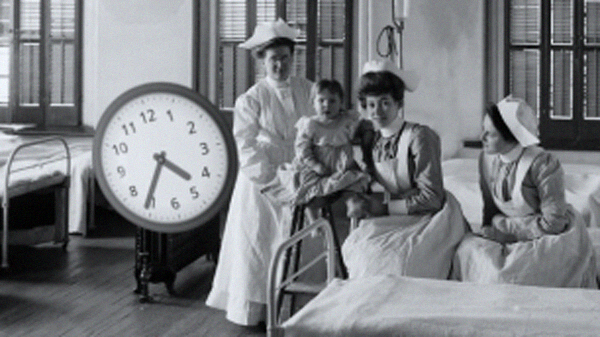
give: {"hour": 4, "minute": 36}
